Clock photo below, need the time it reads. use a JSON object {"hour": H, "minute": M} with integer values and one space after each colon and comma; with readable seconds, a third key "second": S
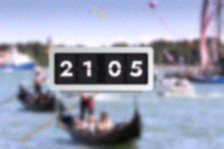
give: {"hour": 21, "minute": 5}
